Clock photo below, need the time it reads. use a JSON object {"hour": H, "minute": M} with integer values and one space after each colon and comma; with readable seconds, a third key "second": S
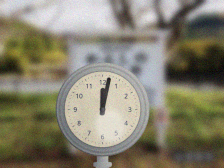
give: {"hour": 12, "minute": 2}
